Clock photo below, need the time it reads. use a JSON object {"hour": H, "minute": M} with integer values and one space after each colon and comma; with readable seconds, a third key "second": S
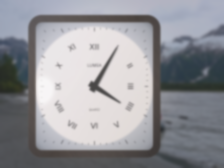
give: {"hour": 4, "minute": 5}
